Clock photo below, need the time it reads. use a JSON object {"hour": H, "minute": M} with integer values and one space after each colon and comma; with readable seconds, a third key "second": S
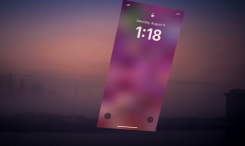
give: {"hour": 1, "minute": 18}
